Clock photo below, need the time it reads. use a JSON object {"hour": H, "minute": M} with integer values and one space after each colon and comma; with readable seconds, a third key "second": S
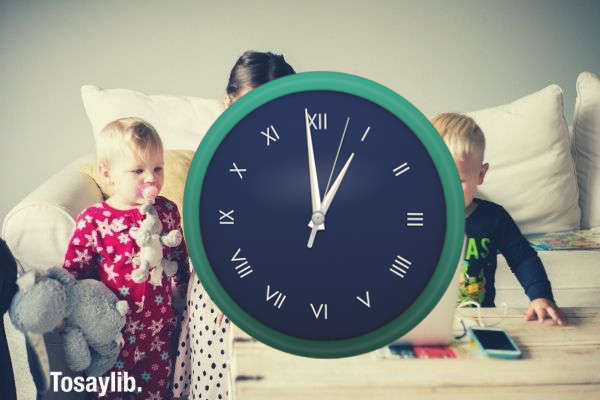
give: {"hour": 12, "minute": 59, "second": 3}
